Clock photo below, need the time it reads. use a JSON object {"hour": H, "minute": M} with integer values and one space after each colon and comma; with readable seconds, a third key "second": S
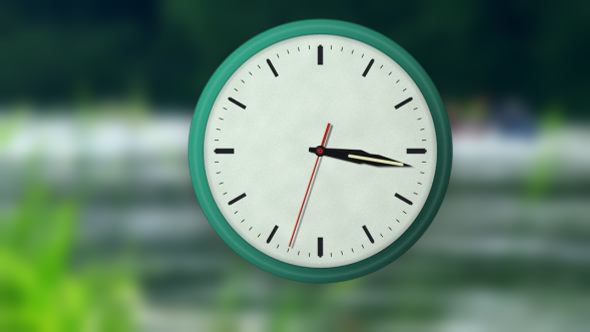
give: {"hour": 3, "minute": 16, "second": 33}
